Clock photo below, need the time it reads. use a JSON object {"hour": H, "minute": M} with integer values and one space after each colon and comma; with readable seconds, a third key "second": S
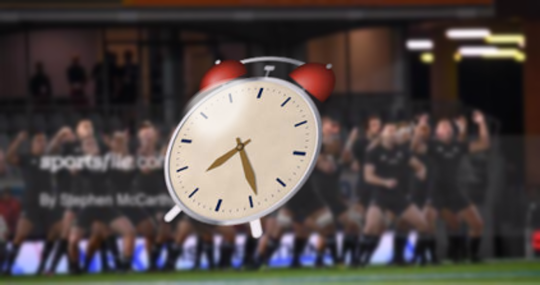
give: {"hour": 7, "minute": 24}
